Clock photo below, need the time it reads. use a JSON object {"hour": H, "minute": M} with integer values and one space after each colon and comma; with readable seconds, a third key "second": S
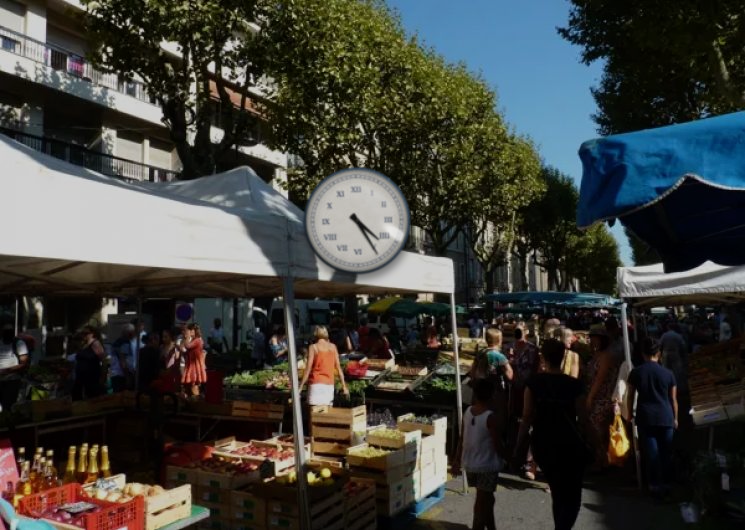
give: {"hour": 4, "minute": 25}
